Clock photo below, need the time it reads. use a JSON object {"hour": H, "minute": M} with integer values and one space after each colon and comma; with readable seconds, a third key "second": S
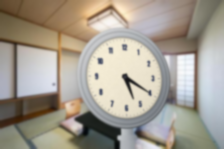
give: {"hour": 5, "minute": 20}
